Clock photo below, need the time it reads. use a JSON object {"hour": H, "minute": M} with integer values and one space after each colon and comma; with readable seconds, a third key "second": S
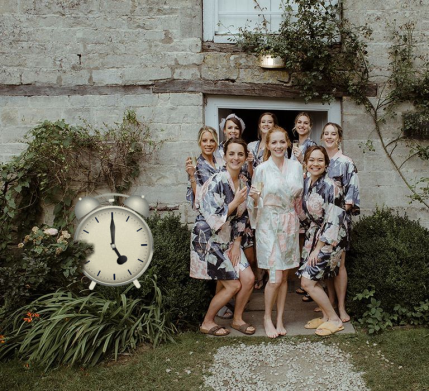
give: {"hour": 5, "minute": 0}
